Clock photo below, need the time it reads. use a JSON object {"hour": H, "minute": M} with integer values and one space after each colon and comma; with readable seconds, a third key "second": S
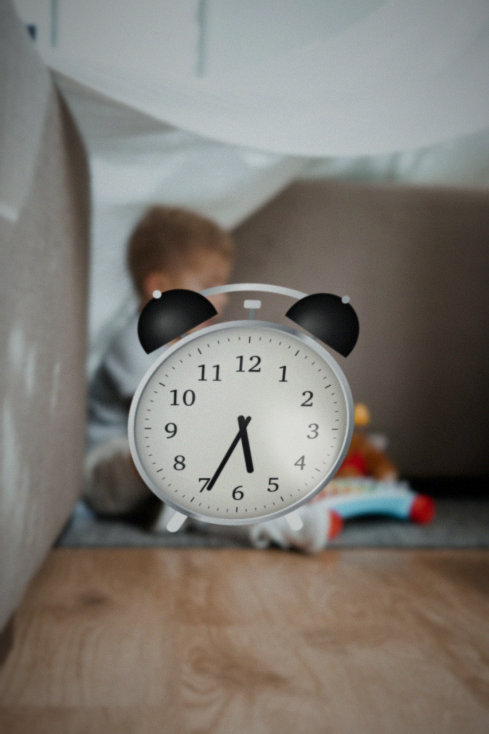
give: {"hour": 5, "minute": 34}
